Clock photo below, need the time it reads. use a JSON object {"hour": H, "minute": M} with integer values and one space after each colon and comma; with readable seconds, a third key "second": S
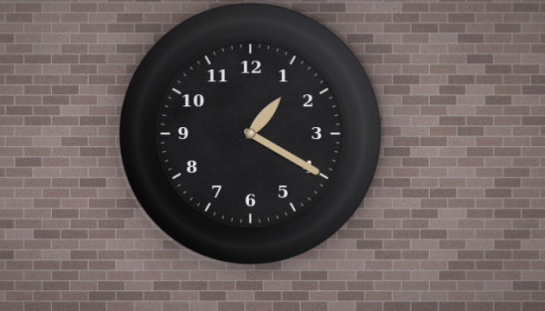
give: {"hour": 1, "minute": 20}
